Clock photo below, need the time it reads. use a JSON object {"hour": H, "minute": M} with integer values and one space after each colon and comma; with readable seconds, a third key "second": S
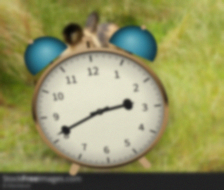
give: {"hour": 2, "minute": 41}
